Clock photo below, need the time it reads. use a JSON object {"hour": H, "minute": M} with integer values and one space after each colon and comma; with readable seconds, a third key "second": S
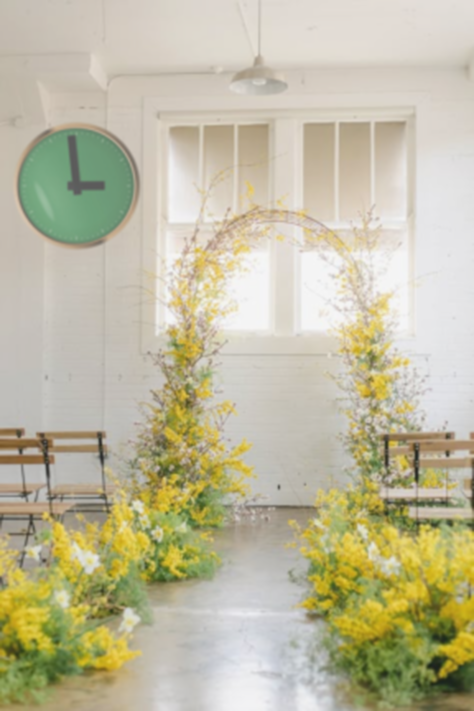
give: {"hour": 2, "minute": 59}
